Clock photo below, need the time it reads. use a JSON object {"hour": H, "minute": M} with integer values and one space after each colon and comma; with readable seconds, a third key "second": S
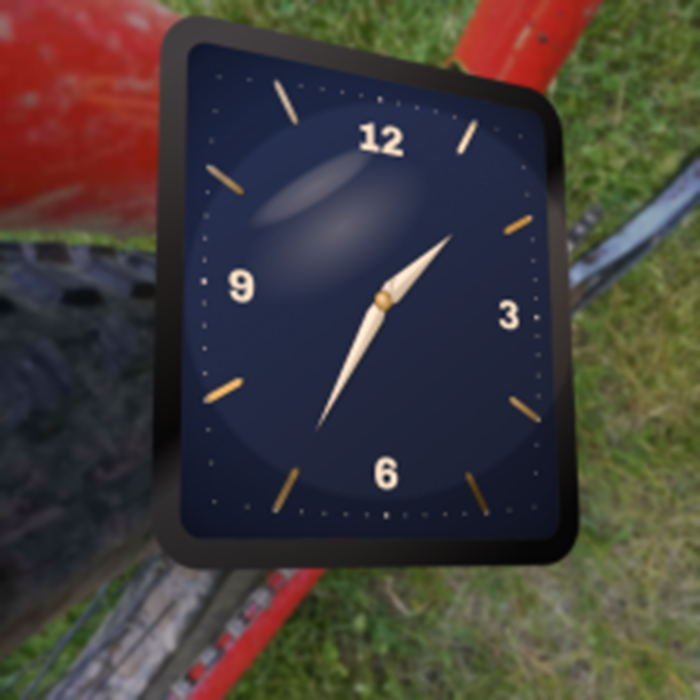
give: {"hour": 1, "minute": 35}
